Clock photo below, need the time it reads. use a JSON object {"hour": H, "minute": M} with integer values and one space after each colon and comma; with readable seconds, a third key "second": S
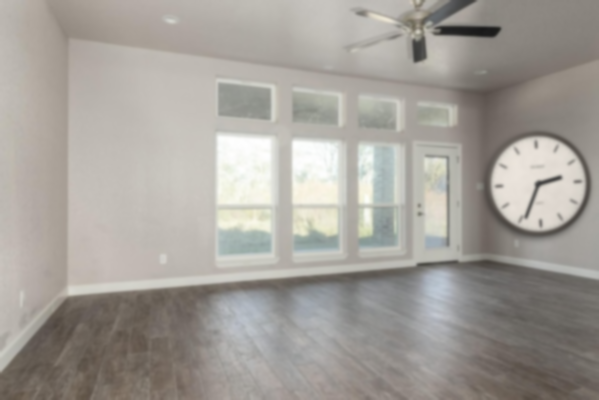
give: {"hour": 2, "minute": 34}
